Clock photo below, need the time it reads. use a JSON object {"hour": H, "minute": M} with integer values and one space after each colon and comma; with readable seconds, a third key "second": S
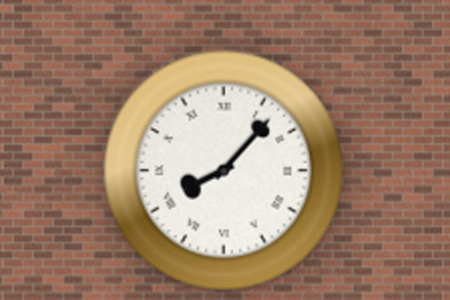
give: {"hour": 8, "minute": 7}
